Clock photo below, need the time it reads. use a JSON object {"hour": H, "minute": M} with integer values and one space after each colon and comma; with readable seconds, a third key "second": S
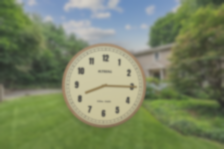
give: {"hour": 8, "minute": 15}
